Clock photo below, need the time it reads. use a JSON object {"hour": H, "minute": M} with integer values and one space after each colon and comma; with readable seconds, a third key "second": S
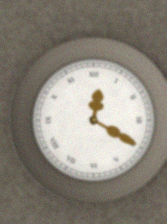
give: {"hour": 12, "minute": 20}
